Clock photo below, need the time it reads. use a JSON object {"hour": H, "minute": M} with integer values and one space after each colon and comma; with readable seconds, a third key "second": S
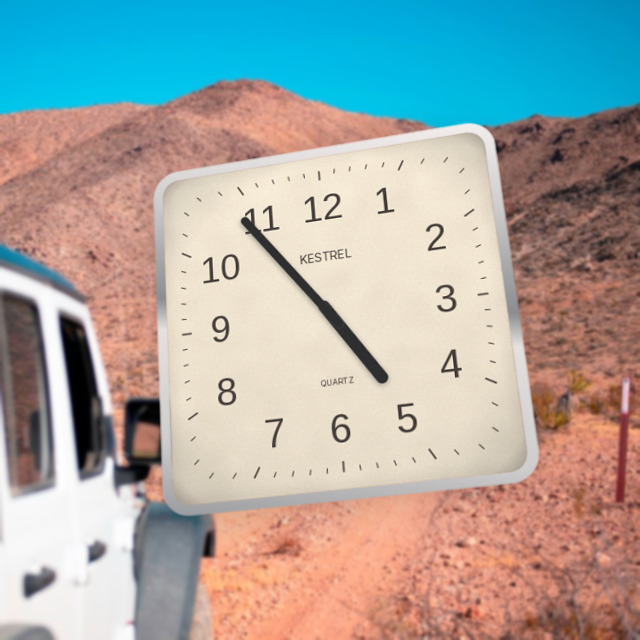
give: {"hour": 4, "minute": 54}
